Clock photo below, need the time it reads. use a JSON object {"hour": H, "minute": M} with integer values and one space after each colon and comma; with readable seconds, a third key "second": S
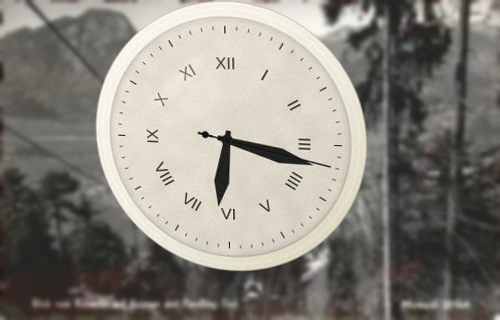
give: {"hour": 6, "minute": 17, "second": 17}
